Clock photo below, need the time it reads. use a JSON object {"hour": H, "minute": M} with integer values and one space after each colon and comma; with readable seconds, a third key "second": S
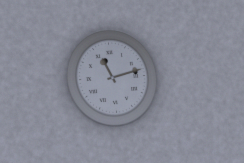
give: {"hour": 11, "minute": 13}
